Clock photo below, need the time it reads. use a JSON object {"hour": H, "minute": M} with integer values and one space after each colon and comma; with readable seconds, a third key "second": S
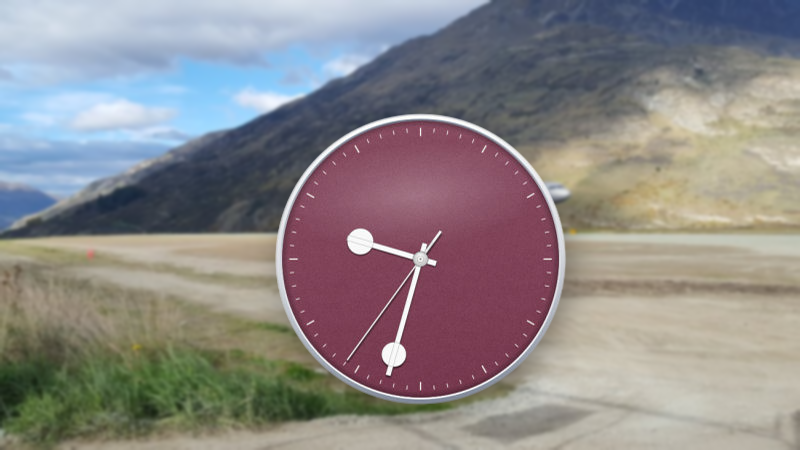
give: {"hour": 9, "minute": 32, "second": 36}
